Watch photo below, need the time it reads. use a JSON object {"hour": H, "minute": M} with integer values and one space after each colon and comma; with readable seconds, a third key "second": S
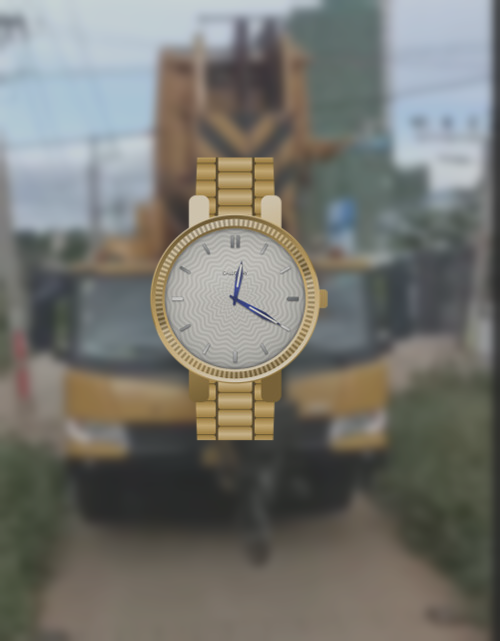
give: {"hour": 12, "minute": 20}
